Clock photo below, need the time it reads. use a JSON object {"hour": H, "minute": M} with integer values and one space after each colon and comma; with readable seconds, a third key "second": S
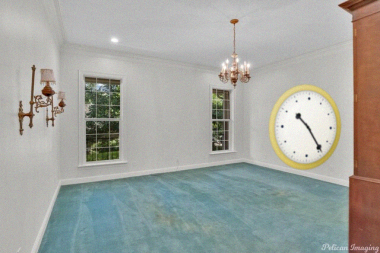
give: {"hour": 10, "minute": 24}
